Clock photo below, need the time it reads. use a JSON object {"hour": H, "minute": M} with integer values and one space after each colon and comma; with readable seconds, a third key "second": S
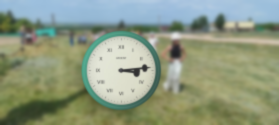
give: {"hour": 3, "minute": 14}
